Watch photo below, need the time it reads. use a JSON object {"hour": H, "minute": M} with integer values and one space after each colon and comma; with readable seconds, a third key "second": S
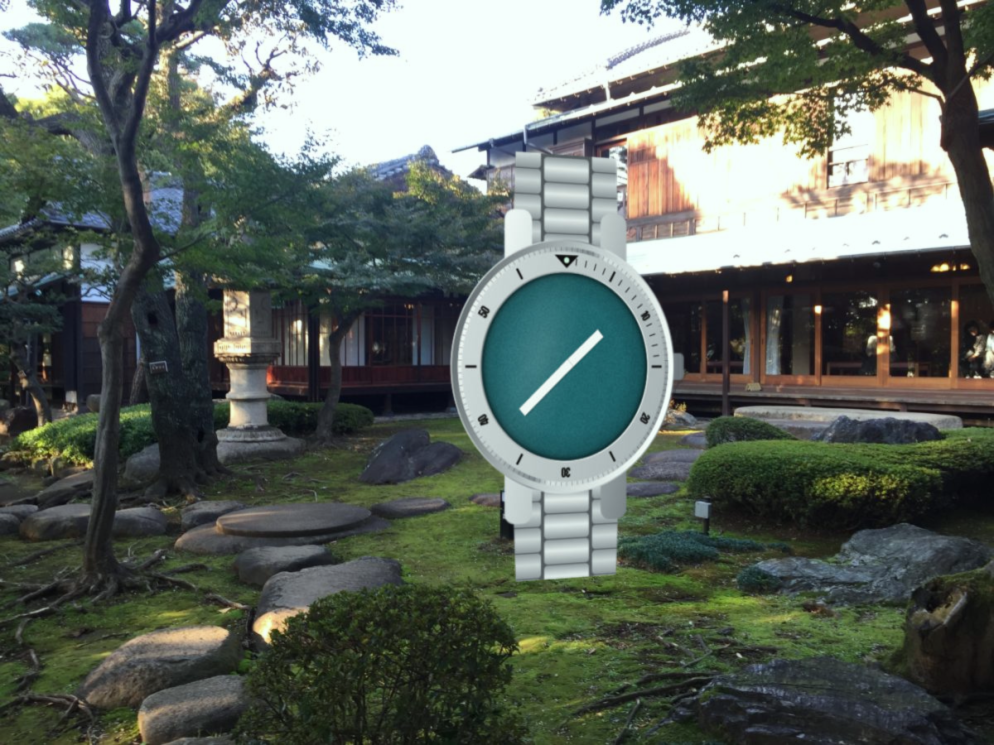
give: {"hour": 1, "minute": 38}
